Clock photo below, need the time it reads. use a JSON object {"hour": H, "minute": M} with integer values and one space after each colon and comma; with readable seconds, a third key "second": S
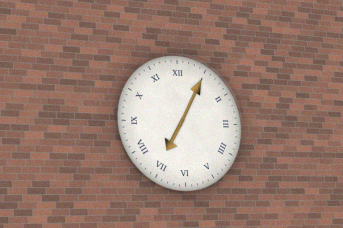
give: {"hour": 7, "minute": 5}
